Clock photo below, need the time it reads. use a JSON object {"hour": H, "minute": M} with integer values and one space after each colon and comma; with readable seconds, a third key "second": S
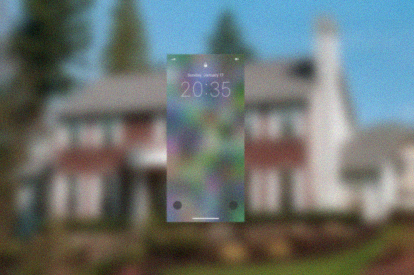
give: {"hour": 20, "minute": 35}
